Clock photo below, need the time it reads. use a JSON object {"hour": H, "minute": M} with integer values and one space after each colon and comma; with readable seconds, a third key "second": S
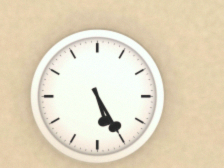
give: {"hour": 5, "minute": 25}
